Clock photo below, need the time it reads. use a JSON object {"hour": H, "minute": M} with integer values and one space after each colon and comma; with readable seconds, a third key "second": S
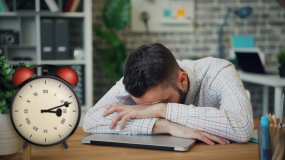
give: {"hour": 3, "minute": 12}
